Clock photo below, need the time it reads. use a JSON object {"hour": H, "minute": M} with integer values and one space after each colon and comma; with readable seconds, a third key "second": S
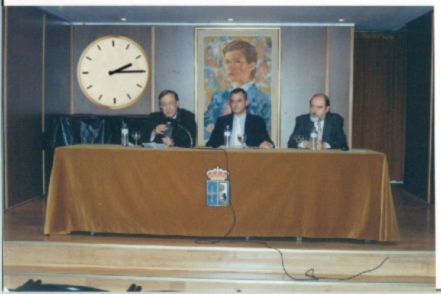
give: {"hour": 2, "minute": 15}
